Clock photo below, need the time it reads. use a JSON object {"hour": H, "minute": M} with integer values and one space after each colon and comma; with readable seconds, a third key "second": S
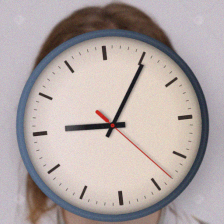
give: {"hour": 9, "minute": 5, "second": 23}
